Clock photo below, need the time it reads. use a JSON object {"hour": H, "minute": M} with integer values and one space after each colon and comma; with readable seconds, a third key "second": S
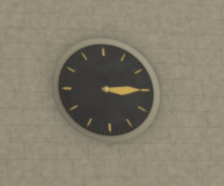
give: {"hour": 3, "minute": 15}
